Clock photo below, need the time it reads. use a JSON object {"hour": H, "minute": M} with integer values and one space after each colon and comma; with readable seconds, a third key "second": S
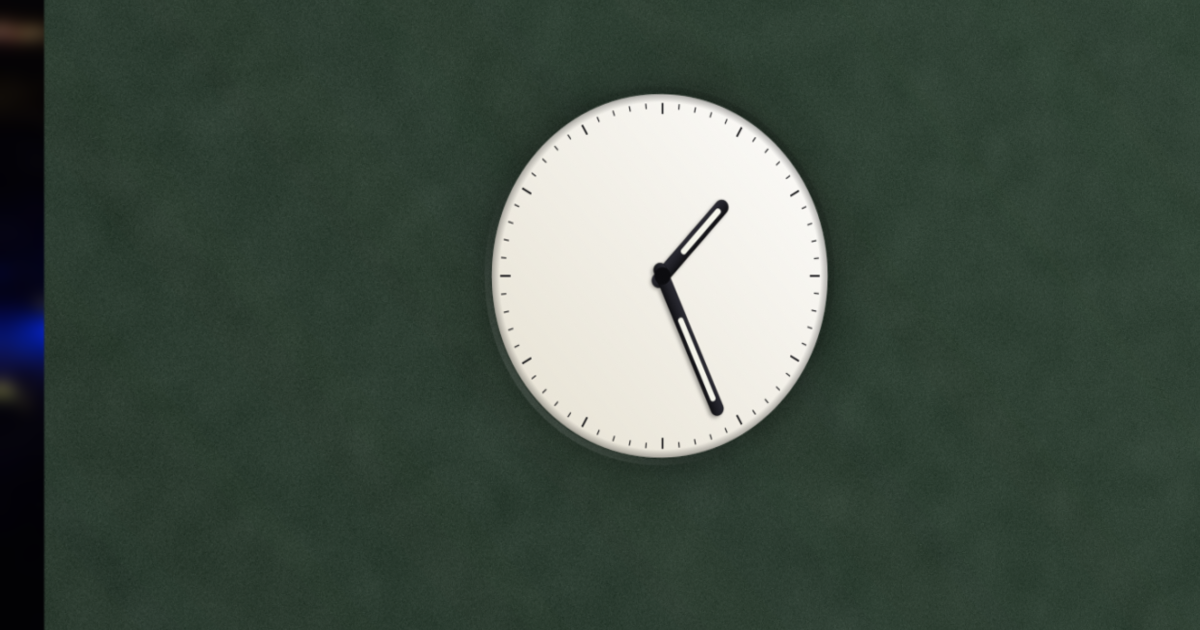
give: {"hour": 1, "minute": 26}
